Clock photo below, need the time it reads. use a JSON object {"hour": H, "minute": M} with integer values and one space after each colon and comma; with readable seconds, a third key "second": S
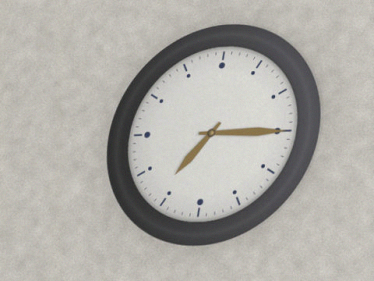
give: {"hour": 7, "minute": 15}
